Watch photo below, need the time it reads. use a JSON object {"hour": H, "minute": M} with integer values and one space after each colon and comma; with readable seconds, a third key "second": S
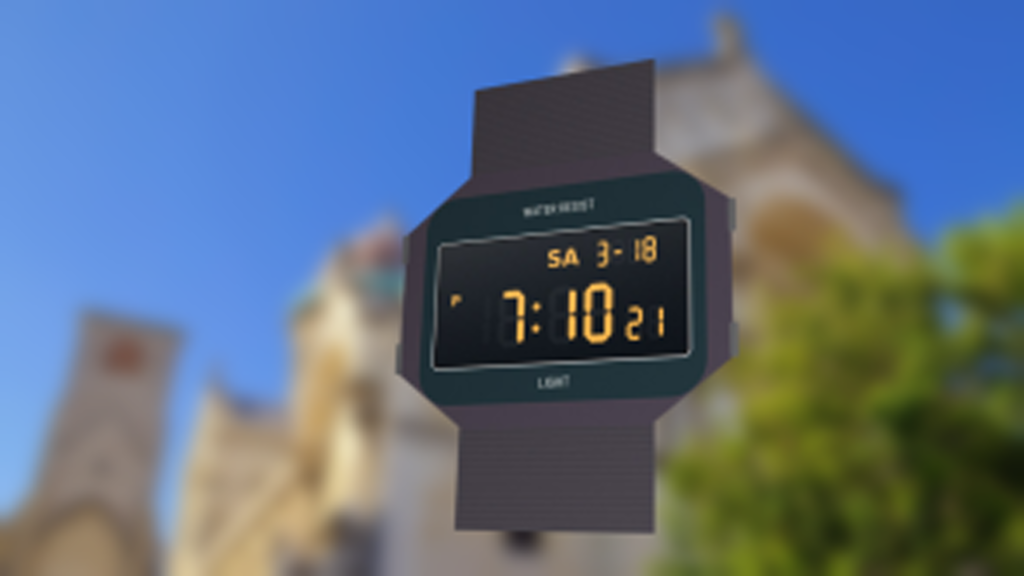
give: {"hour": 7, "minute": 10, "second": 21}
